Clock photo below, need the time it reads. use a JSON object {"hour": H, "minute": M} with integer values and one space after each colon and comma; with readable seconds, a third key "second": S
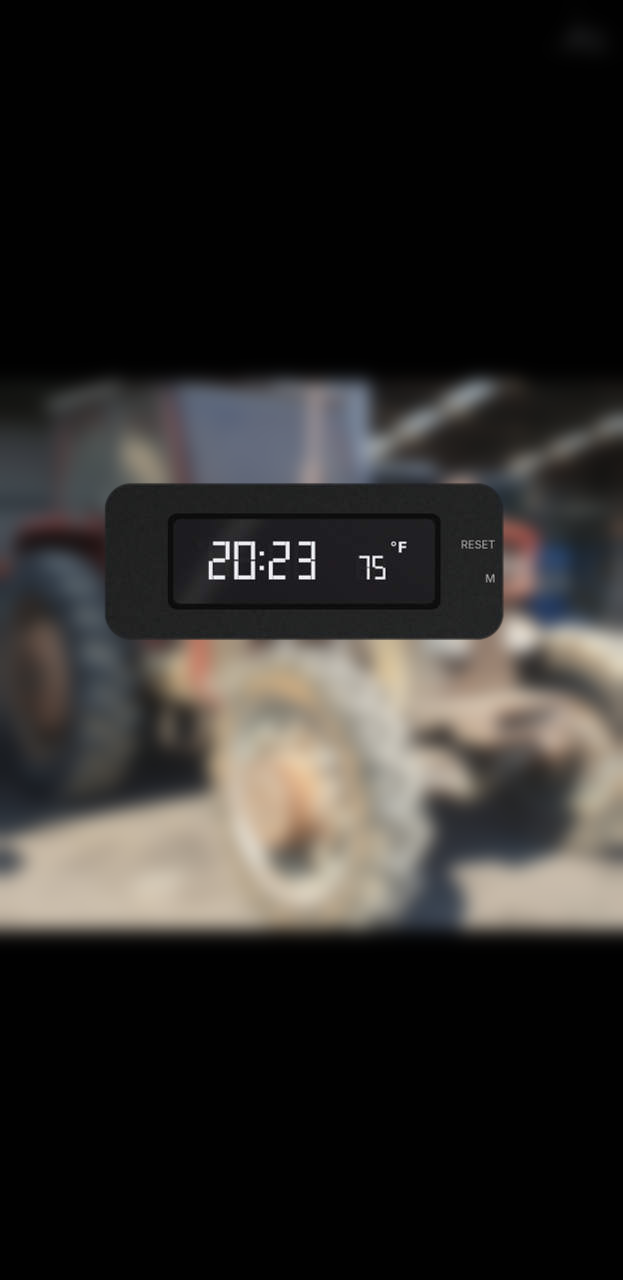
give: {"hour": 20, "minute": 23}
